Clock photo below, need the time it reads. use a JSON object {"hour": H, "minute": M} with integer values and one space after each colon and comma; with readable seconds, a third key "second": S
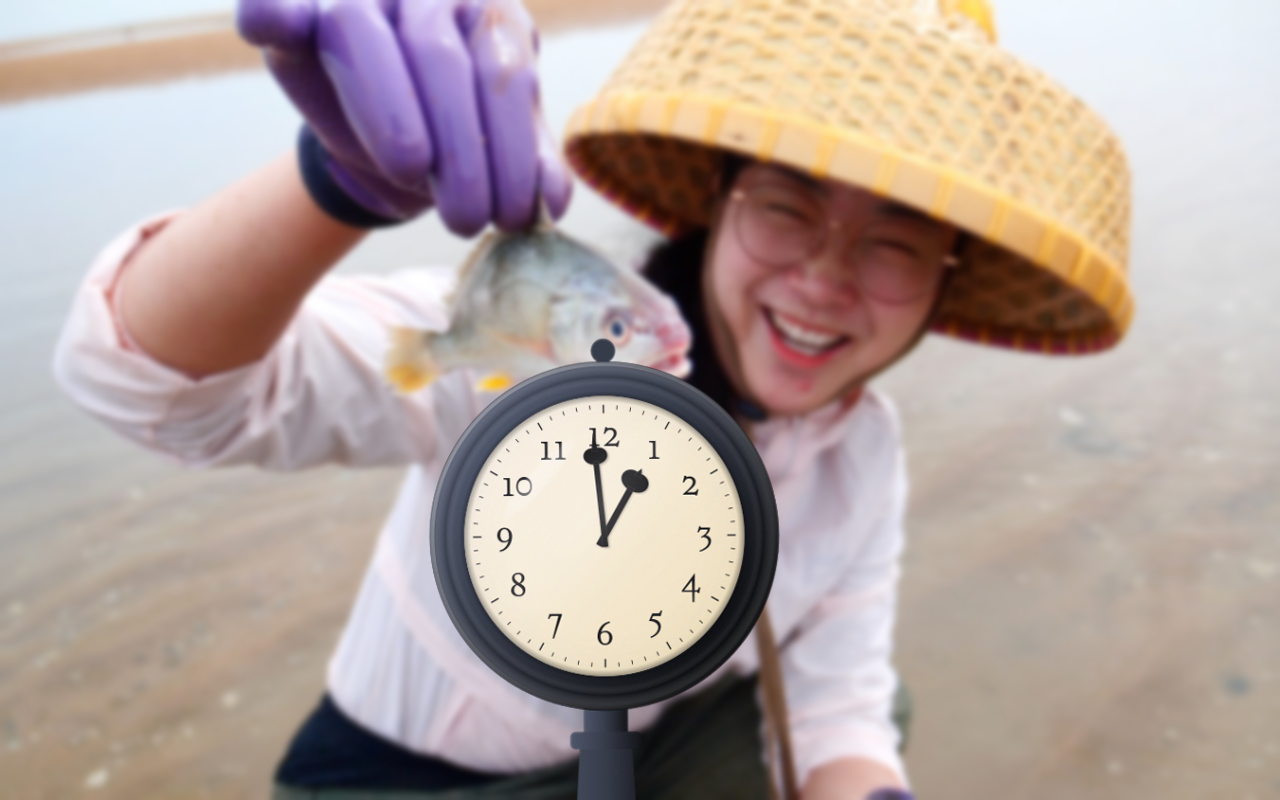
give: {"hour": 12, "minute": 59}
